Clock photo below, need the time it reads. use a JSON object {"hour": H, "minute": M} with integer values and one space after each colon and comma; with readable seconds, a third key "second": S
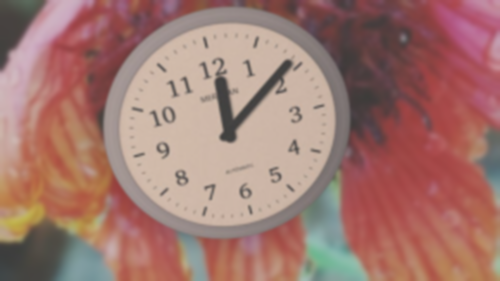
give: {"hour": 12, "minute": 9}
